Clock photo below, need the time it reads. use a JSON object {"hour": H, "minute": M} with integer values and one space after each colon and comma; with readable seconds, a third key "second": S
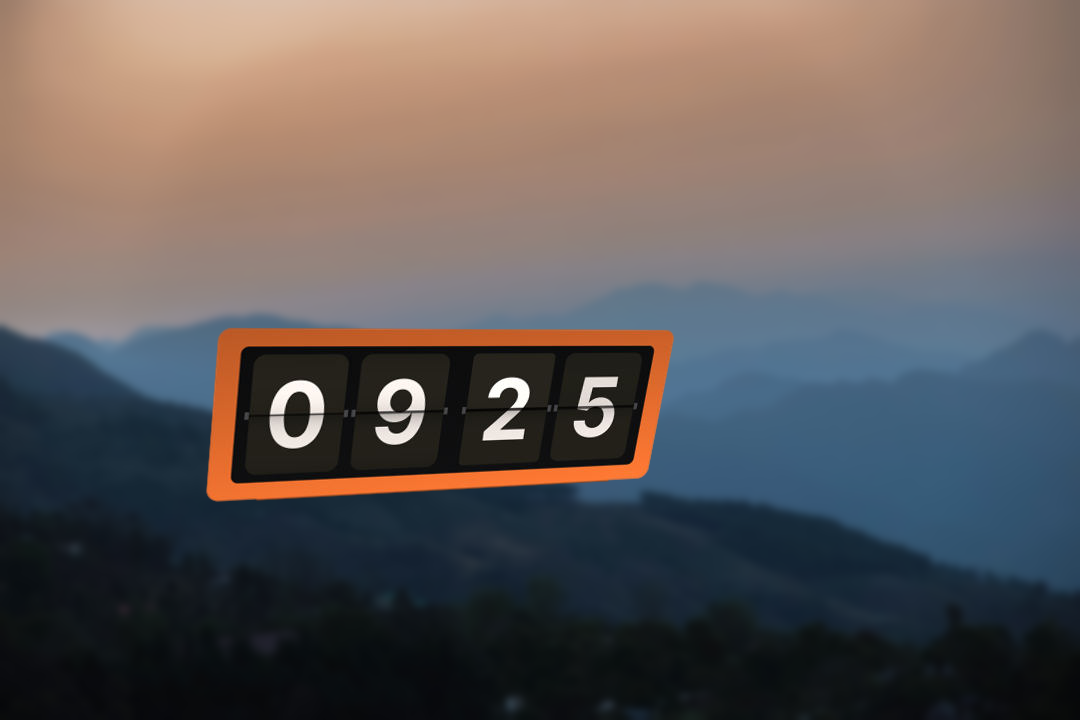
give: {"hour": 9, "minute": 25}
